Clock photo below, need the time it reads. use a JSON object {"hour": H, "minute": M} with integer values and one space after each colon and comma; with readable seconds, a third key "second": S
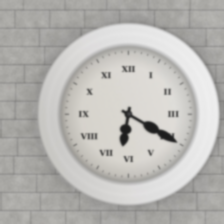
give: {"hour": 6, "minute": 20}
